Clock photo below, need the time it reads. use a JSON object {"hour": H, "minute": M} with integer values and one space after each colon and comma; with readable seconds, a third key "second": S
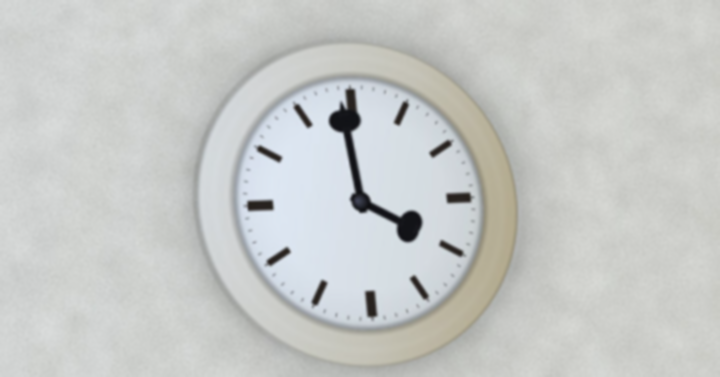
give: {"hour": 3, "minute": 59}
